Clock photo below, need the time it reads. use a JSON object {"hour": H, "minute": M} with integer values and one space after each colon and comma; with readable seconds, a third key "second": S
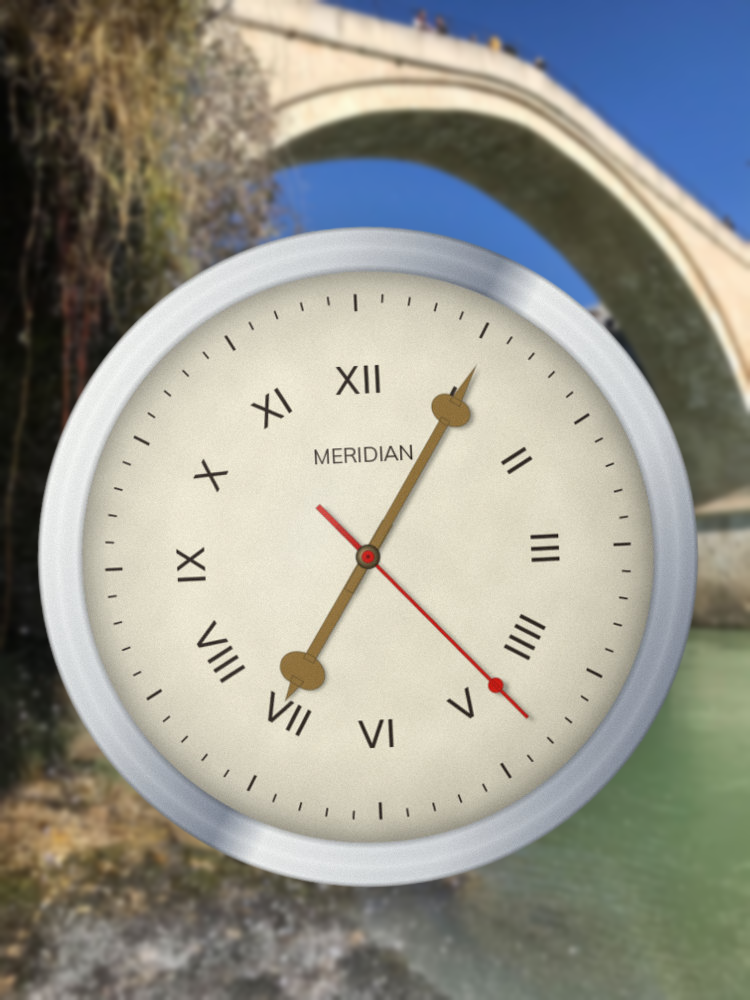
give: {"hour": 7, "minute": 5, "second": 23}
